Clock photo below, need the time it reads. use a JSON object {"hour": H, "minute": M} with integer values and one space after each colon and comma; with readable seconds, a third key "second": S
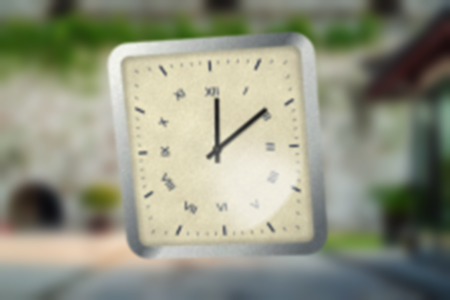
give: {"hour": 12, "minute": 9}
